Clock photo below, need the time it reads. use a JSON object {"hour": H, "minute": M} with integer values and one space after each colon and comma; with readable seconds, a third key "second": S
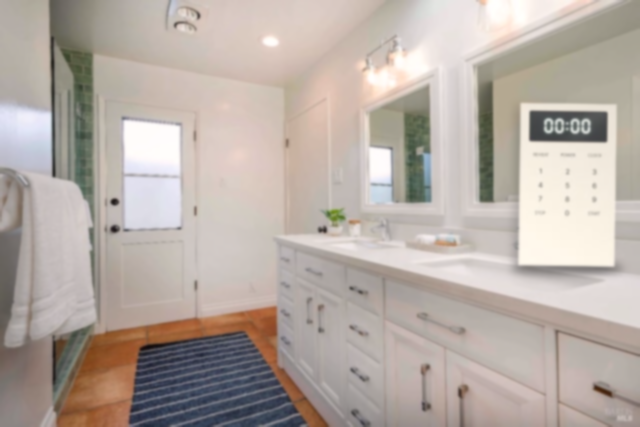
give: {"hour": 0, "minute": 0}
